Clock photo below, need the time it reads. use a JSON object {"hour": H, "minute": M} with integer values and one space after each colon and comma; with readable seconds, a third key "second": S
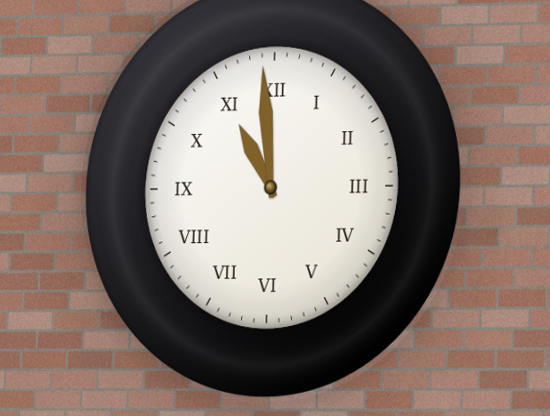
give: {"hour": 10, "minute": 59}
